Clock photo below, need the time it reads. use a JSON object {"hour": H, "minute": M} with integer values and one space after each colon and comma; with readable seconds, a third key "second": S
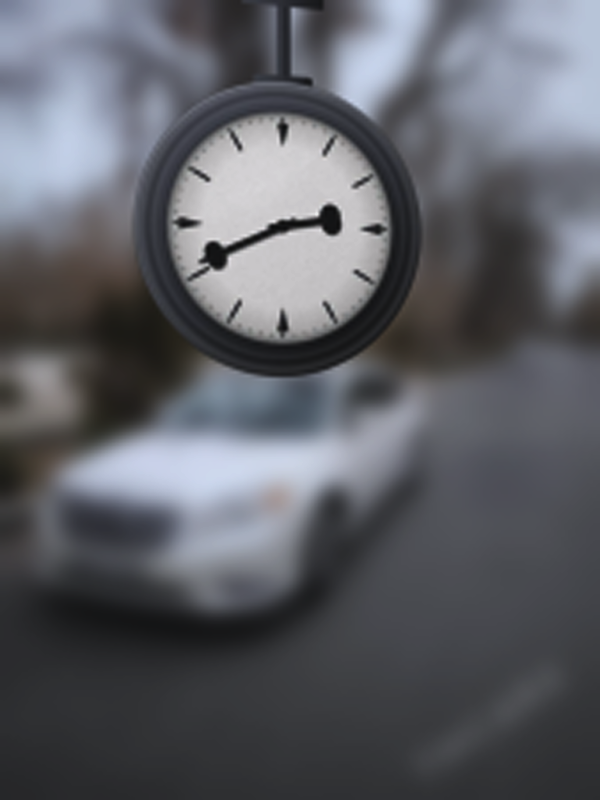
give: {"hour": 2, "minute": 41}
